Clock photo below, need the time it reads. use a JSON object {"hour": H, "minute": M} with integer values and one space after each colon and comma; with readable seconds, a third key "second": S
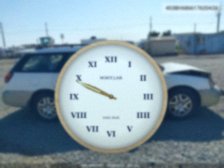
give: {"hour": 9, "minute": 49}
